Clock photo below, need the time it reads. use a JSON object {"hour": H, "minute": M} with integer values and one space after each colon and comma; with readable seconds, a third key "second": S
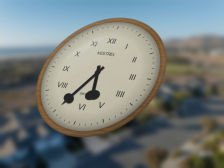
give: {"hour": 5, "minute": 35}
